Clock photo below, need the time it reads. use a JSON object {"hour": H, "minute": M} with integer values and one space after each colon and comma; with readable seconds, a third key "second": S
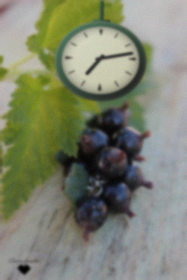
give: {"hour": 7, "minute": 13}
